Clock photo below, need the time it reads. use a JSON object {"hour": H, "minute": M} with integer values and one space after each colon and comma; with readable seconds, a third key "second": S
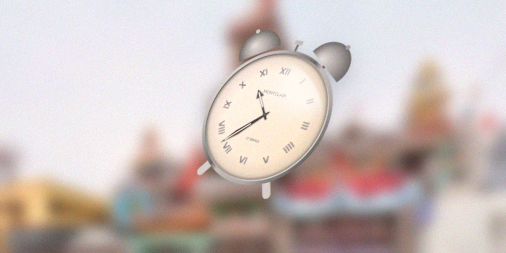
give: {"hour": 10, "minute": 37}
